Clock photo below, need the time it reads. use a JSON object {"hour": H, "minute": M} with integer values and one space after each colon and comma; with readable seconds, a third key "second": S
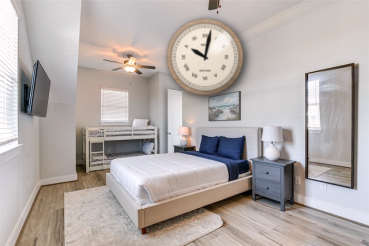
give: {"hour": 10, "minute": 2}
